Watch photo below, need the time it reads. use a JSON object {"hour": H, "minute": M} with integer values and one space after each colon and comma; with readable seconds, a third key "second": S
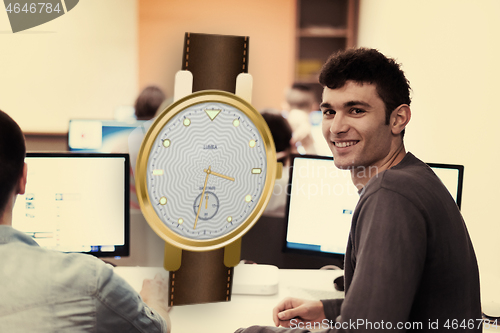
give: {"hour": 3, "minute": 32}
